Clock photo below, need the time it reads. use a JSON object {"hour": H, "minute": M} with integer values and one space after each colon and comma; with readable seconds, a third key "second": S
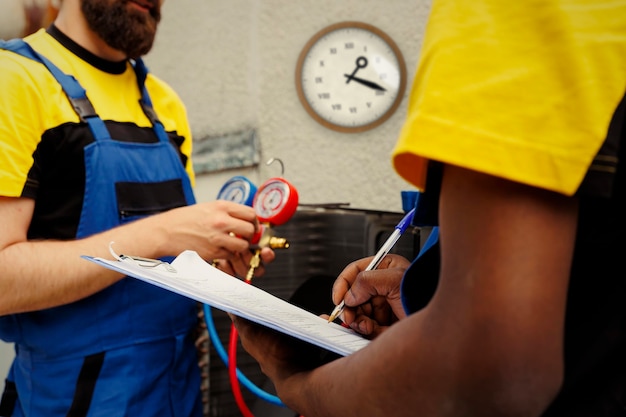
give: {"hour": 1, "minute": 19}
